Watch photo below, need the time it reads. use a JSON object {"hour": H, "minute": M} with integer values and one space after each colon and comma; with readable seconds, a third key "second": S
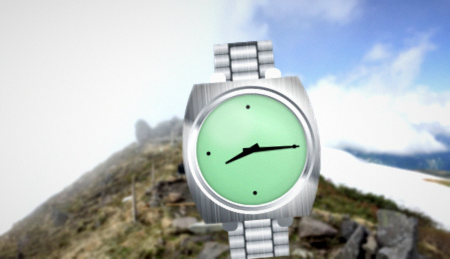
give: {"hour": 8, "minute": 15}
